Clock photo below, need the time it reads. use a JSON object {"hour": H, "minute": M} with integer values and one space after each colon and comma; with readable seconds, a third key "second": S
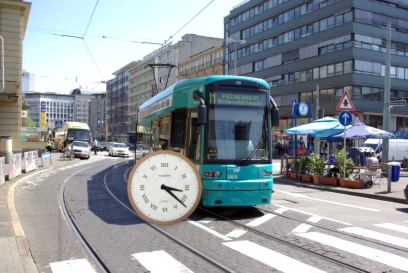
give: {"hour": 3, "minute": 22}
